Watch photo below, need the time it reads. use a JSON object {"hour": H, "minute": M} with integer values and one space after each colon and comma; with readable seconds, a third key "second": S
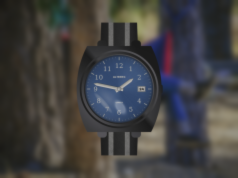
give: {"hour": 1, "minute": 47}
